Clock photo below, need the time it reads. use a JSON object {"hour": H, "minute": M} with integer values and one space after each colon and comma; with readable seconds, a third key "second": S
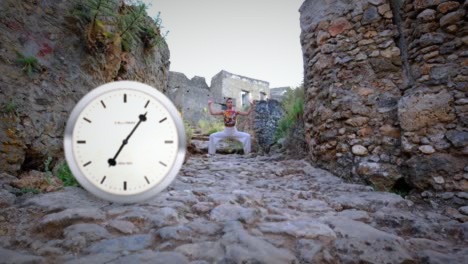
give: {"hour": 7, "minute": 6}
